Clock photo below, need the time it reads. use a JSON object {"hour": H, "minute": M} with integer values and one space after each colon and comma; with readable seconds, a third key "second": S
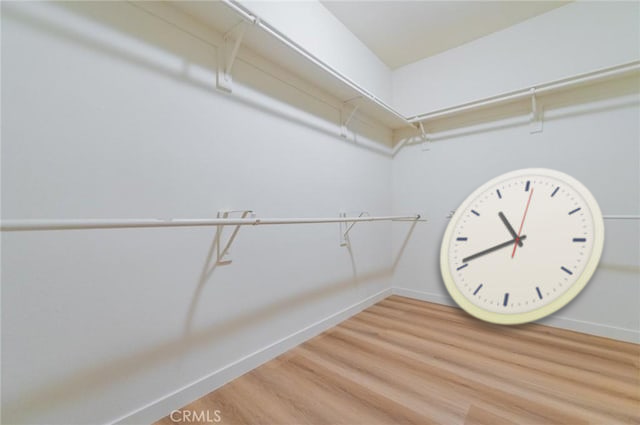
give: {"hour": 10, "minute": 41, "second": 1}
